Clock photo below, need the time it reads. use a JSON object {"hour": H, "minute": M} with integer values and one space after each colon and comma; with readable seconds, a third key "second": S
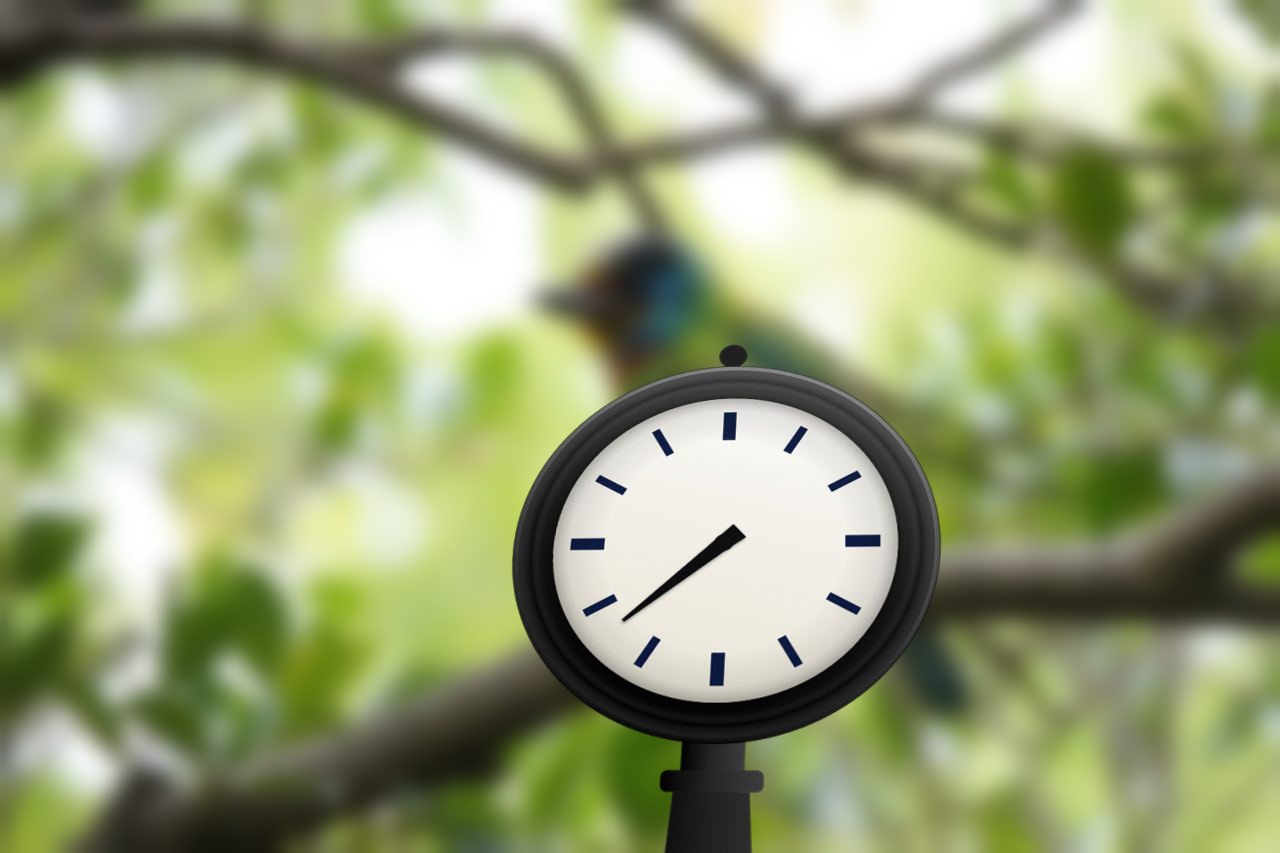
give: {"hour": 7, "minute": 38}
